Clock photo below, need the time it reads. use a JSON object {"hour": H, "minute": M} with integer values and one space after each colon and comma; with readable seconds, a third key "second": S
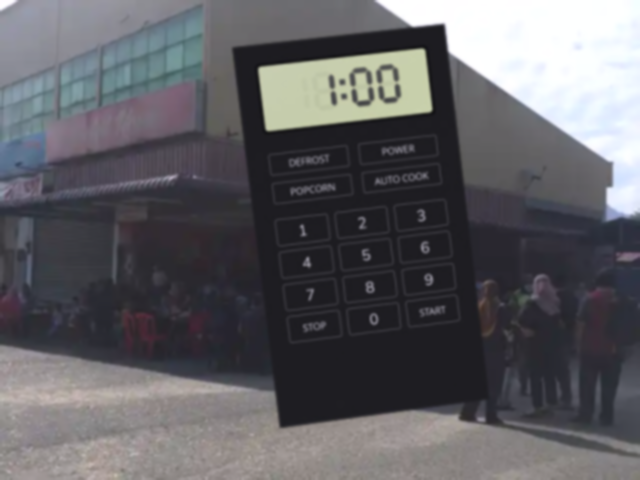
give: {"hour": 1, "minute": 0}
